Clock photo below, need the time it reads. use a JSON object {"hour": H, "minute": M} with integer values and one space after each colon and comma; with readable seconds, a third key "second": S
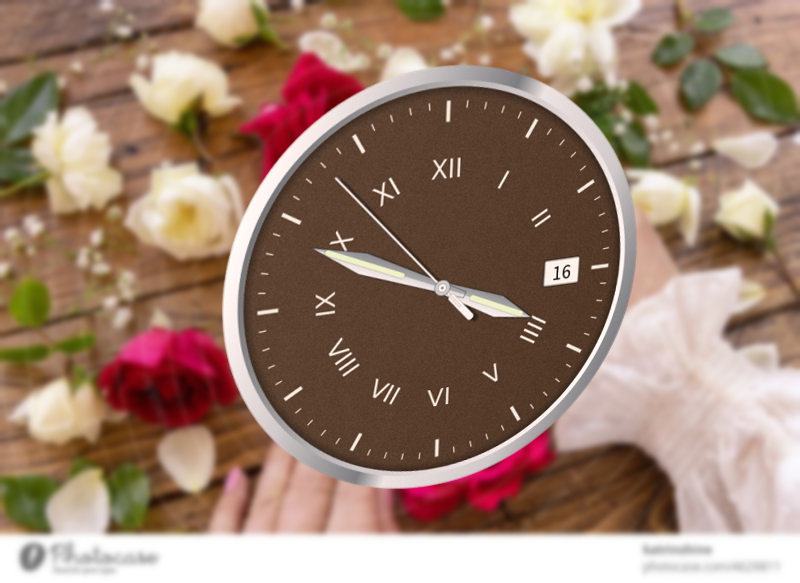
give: {"hour": 3, "minute": 48, "second": 53}
